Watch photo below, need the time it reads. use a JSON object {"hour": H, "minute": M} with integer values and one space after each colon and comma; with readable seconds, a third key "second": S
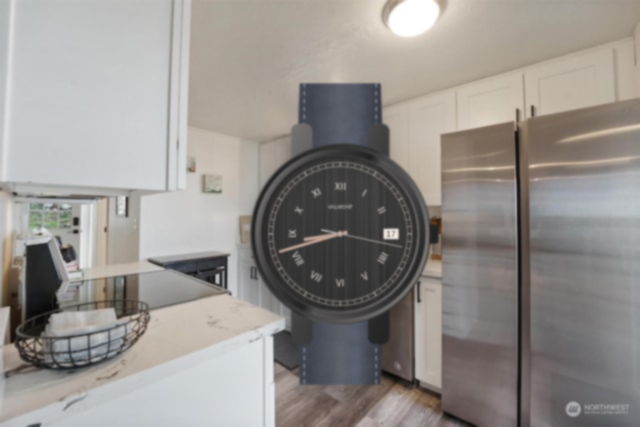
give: {"hour": 8, "minute": 42, "second": 17}
